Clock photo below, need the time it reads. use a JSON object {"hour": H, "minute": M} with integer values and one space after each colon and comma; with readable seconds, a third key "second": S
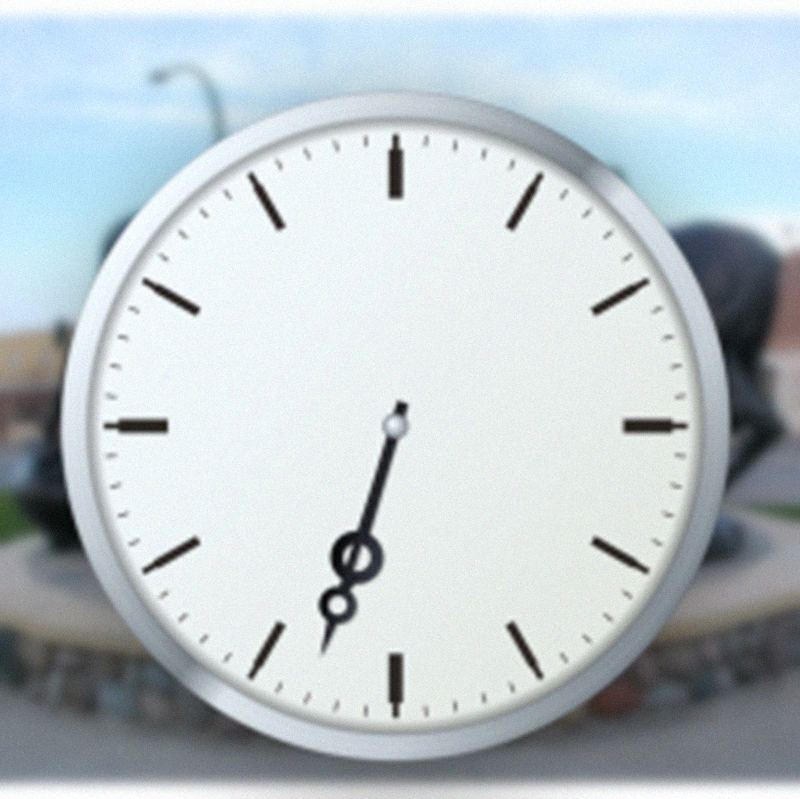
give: {"hour": 6, "minute": 33}
